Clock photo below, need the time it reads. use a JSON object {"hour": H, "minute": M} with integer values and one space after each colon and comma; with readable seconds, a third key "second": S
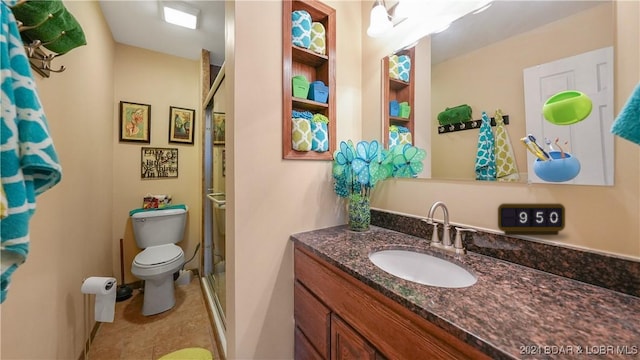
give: {"hour": 9, "minute": 50}
